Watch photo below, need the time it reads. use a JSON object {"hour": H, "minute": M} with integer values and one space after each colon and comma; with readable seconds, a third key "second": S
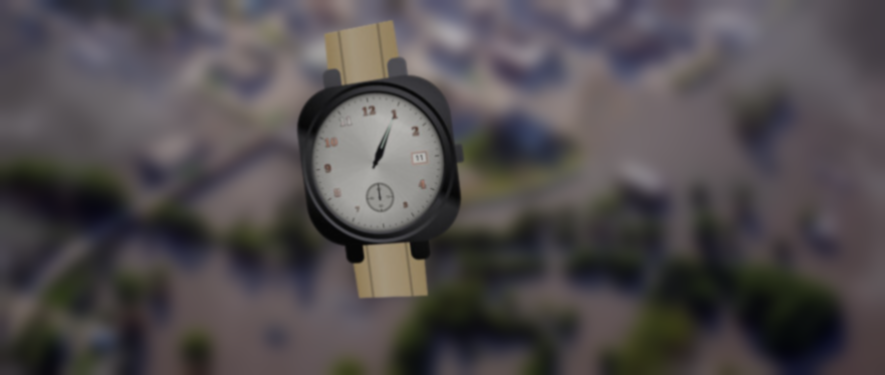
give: {"hour": 1, "minute": 5}
